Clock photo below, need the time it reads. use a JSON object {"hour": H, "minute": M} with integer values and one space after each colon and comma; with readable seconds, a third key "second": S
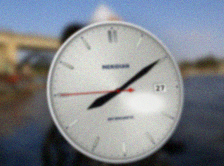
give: {"hour": 8, "minute": 9, "second": 45}
